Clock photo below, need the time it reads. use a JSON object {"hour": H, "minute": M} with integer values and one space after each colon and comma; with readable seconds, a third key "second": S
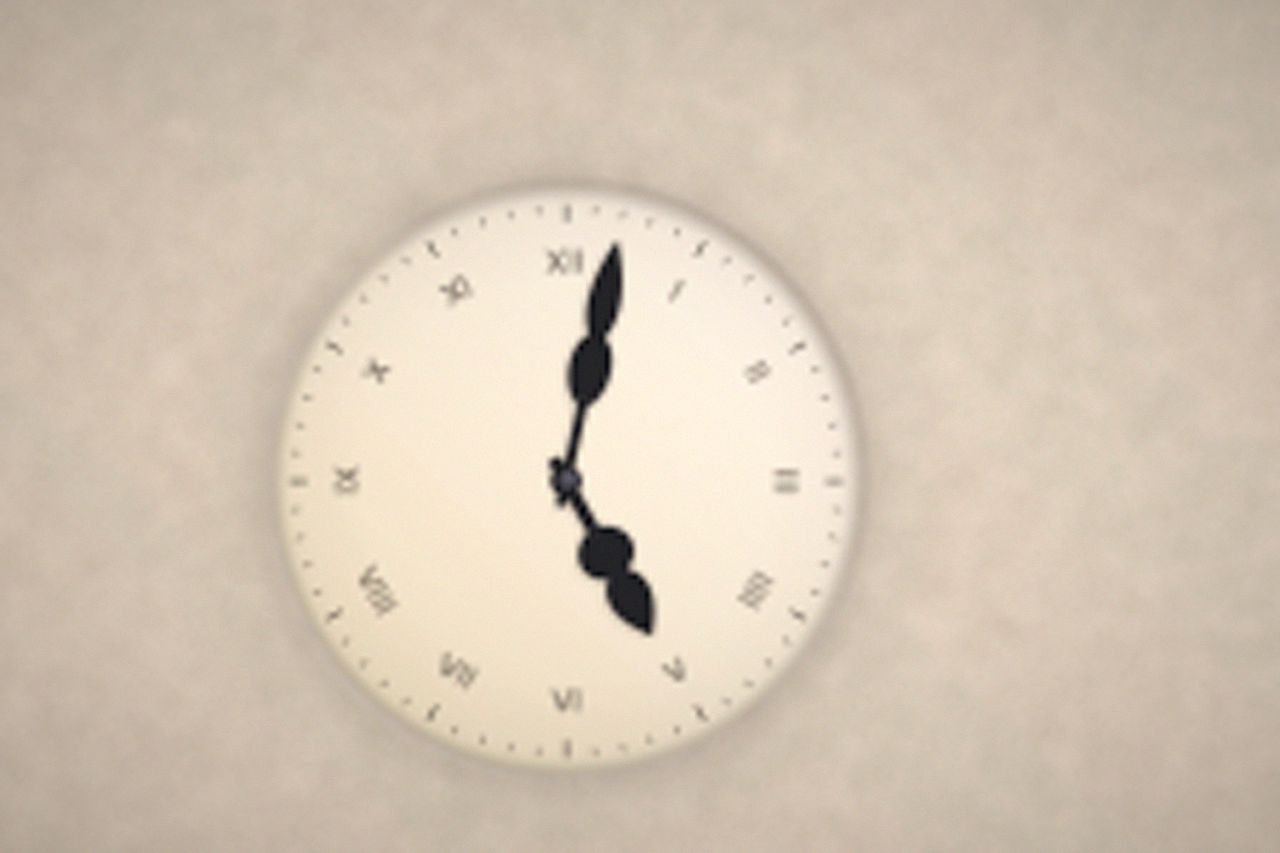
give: {"hour": 5, "minute": 2}
